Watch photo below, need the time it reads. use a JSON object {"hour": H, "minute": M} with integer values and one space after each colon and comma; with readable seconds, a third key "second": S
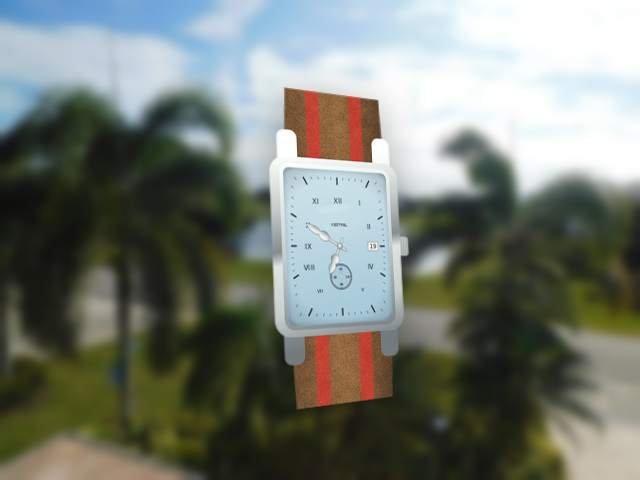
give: {"hour": 6, "minute": 50}
